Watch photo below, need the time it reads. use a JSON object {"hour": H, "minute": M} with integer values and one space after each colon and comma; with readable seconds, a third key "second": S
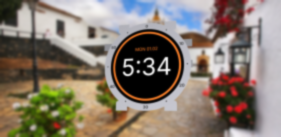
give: {"hour": 5, "minute": 34}
